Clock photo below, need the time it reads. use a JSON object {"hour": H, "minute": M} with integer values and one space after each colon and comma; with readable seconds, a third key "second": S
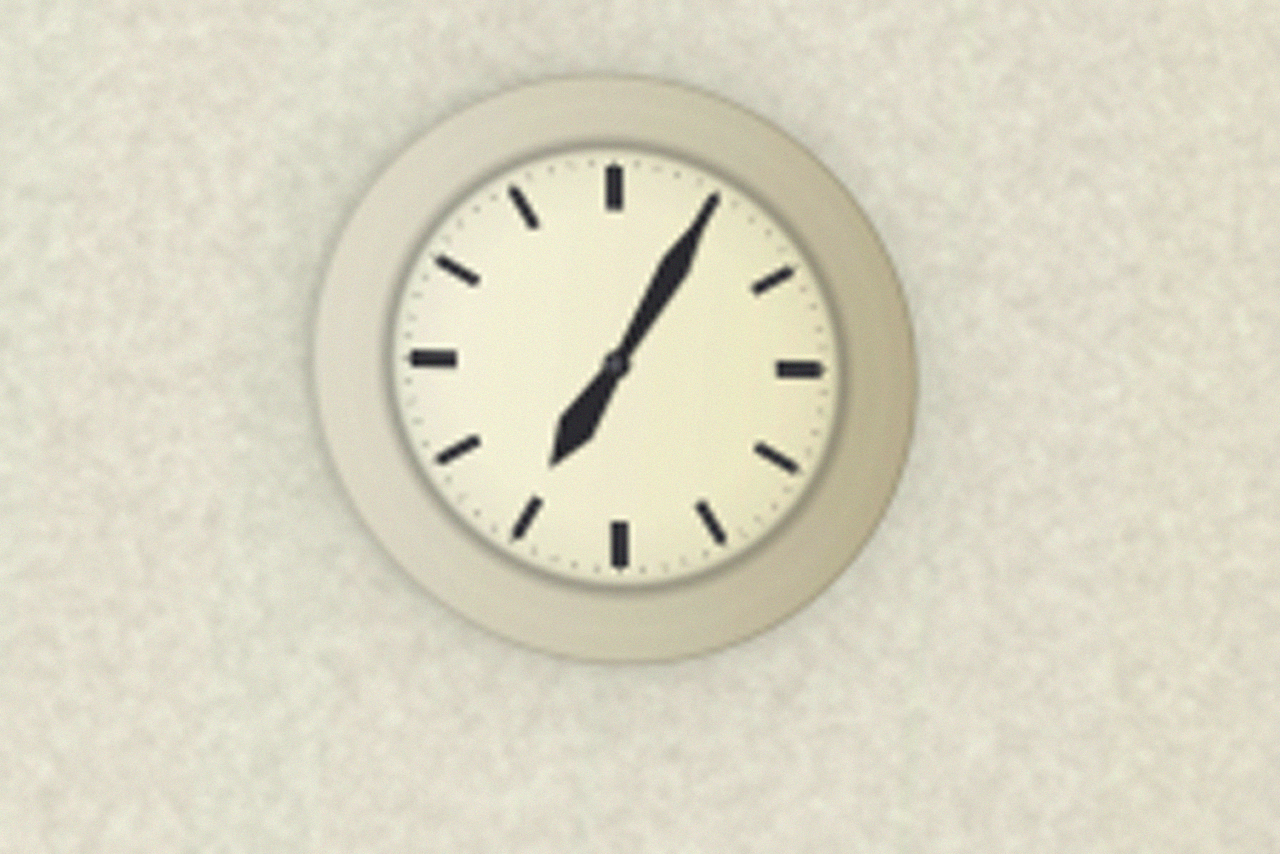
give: {"hour": 7, "minute": 5}
